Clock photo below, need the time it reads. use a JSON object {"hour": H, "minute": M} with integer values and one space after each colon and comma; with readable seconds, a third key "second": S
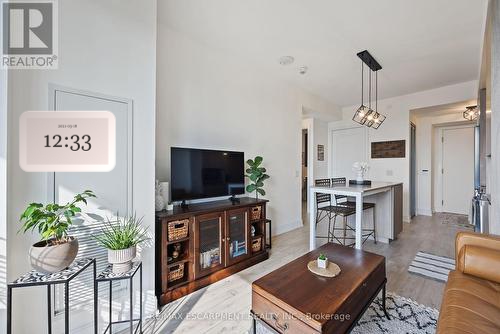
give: {"hour": 12, "minute": 33}
